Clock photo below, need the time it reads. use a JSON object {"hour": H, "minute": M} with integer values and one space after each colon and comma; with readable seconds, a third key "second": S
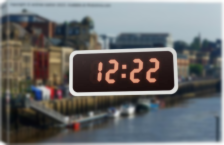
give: {"hour": 12, "minute": 22}
